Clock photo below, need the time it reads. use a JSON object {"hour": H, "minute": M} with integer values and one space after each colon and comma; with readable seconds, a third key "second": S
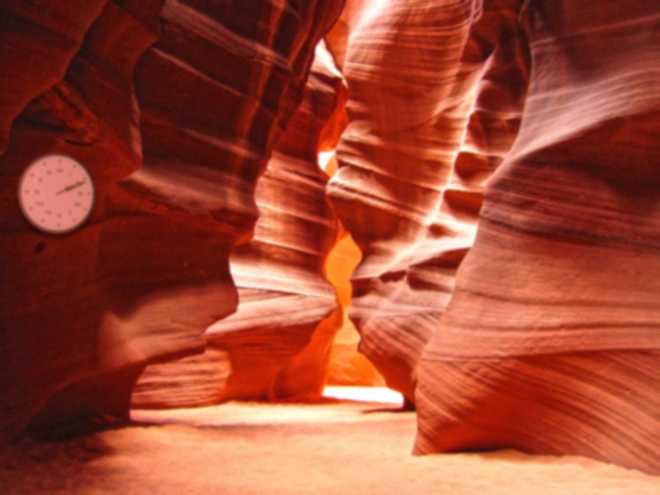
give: {"hour": 2, "minute": 11}
